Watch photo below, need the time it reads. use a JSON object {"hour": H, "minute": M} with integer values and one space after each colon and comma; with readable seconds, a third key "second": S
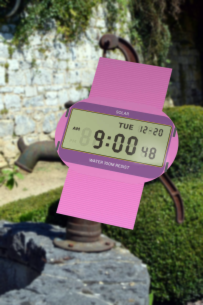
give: {"hour": 9, "minute": 0, "second": 48}
